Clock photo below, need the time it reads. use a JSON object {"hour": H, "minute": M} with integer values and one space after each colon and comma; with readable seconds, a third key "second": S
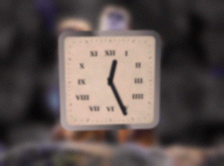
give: {"hour": 12, "minute": 26}
